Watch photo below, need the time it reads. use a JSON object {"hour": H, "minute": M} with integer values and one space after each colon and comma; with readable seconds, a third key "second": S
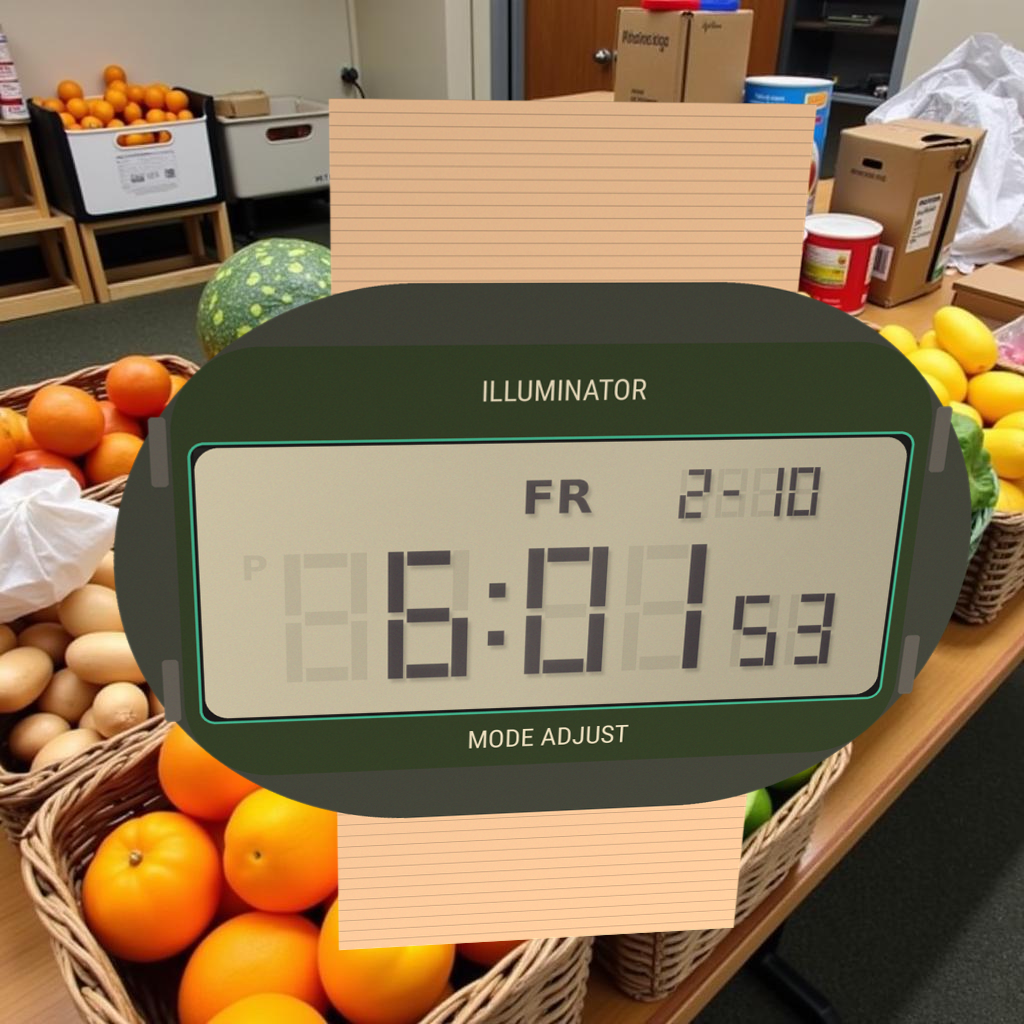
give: {"hour": 6, "minute": 1, "second": 53}
